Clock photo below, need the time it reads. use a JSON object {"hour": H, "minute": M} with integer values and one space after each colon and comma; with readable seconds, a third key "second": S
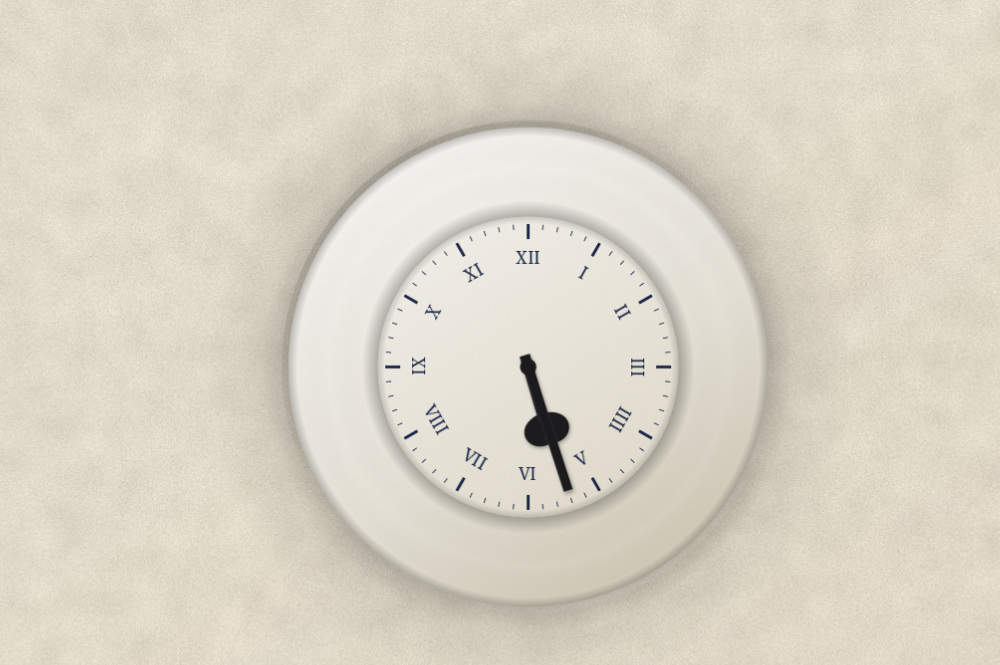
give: {"hour": 5, "minute": 27}
